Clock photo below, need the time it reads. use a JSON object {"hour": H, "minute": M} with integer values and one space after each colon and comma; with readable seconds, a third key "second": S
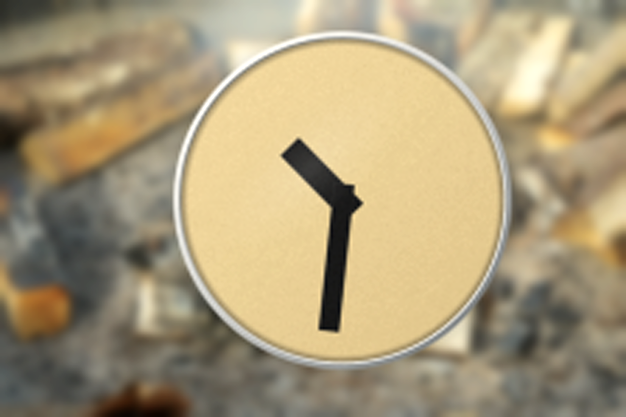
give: {"hour": 10, "minute": 31}
